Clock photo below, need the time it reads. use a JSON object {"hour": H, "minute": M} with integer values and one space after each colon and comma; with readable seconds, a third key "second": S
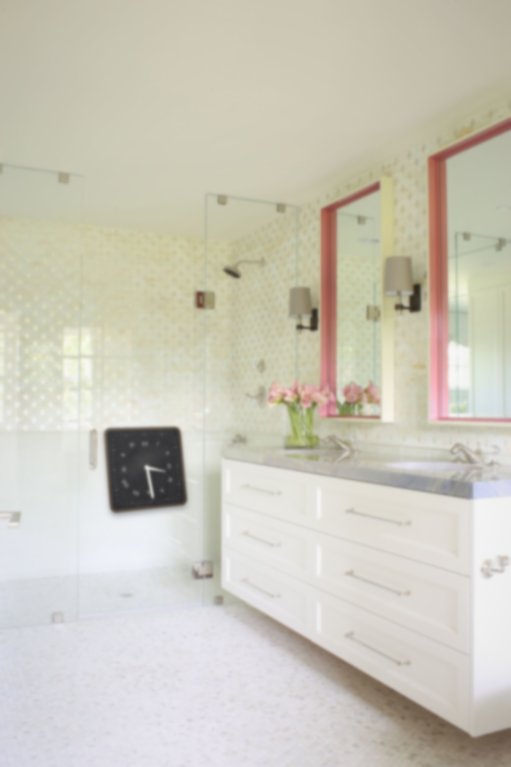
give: {"hour": 3, "minute": 29}
